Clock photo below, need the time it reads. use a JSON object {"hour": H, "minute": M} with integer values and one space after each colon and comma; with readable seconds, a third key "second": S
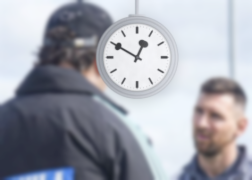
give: {"hour": 12, "minute": 50}
